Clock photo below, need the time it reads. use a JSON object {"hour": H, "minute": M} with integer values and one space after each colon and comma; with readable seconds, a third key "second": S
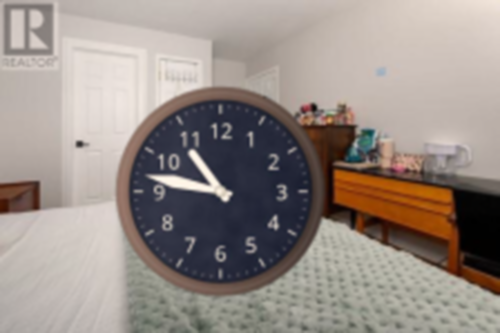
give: {"hour": 10, "minute": 47}
